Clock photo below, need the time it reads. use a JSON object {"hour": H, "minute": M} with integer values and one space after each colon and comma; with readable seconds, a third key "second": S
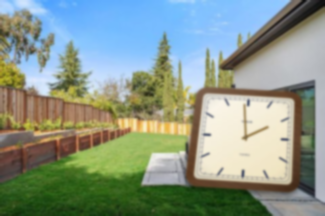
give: {"hour": 1, "minute": 59}
